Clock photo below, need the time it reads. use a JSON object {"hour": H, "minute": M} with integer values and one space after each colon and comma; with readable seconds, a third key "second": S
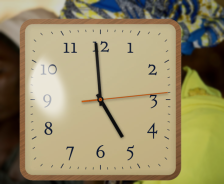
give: {"hour": 4, "minute": 59, "second": 14}
